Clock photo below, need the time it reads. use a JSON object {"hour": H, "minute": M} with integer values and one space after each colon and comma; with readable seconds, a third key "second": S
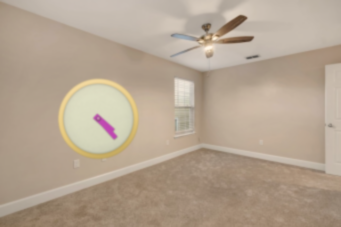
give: {"hour": 4, "minute": 23}
